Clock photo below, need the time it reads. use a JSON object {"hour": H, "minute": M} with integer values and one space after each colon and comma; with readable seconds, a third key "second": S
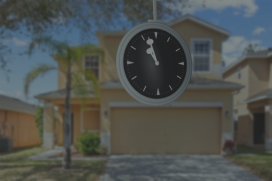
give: {"hour": 10, "minute": 57}
